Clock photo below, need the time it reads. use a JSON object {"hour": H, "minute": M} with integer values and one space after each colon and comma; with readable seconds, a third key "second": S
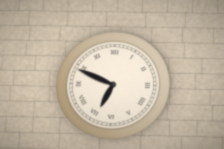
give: {"hour": 6, "minute": 49}
